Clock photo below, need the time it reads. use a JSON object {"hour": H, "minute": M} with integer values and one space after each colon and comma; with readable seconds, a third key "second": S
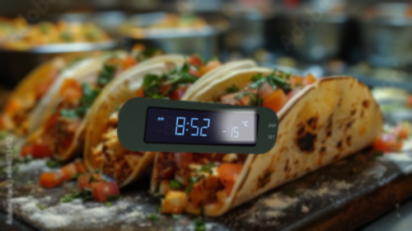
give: {"hour": 8, "minute": 52}
